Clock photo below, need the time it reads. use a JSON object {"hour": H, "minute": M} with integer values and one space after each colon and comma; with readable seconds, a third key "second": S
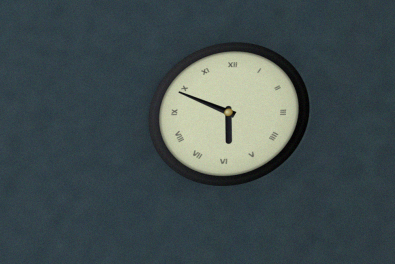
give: {"hour": 5, "minute": 49}
